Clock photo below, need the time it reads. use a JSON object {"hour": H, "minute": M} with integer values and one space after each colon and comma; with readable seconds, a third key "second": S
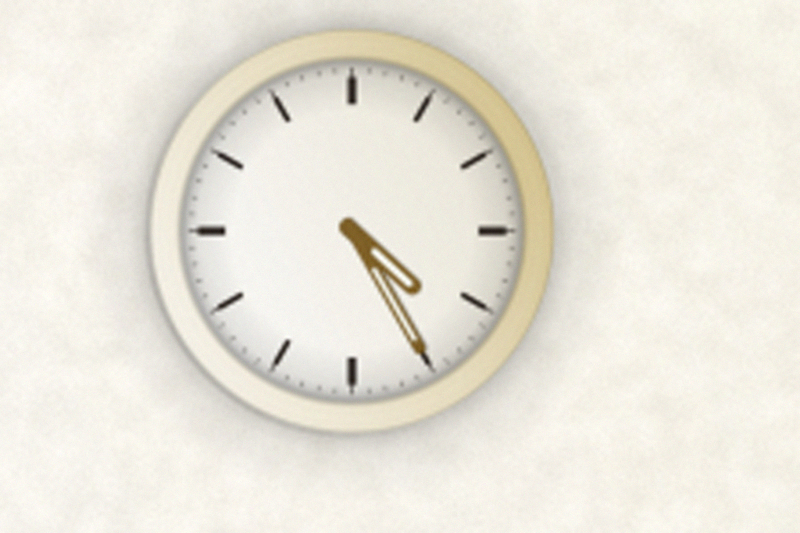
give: {"hour": 4, "minute": 25}
